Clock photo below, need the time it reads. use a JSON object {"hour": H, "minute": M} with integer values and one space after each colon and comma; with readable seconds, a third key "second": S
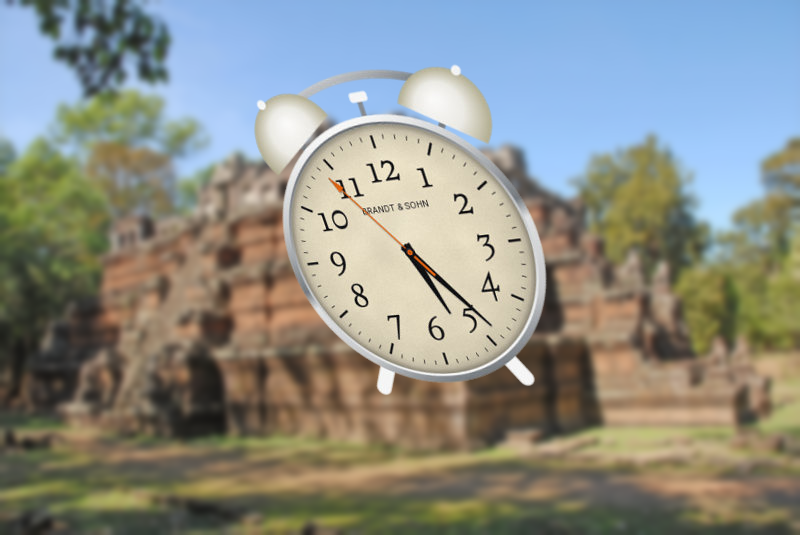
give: {"hour": 5, "minute": 23, "second": 54}
